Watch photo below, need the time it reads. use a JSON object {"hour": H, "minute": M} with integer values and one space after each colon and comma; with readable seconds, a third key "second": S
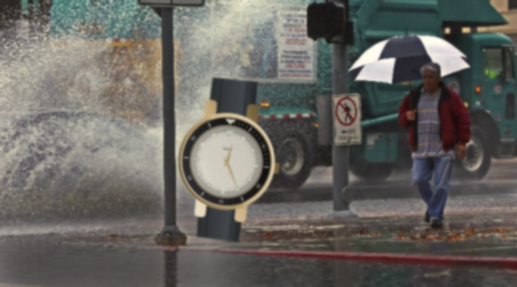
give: {"hour": 12, "minute": 25}
